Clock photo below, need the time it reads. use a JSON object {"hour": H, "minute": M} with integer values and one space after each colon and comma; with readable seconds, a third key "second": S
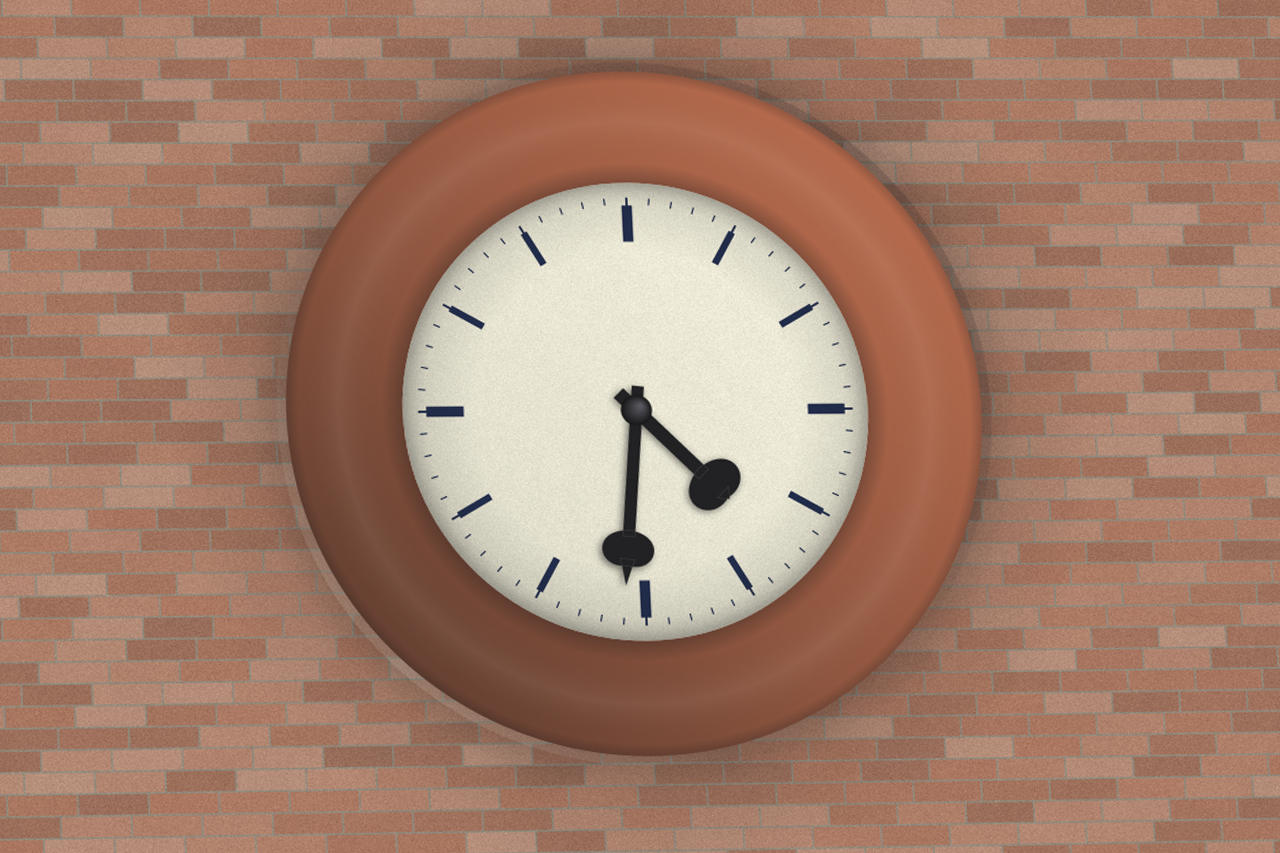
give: {"hour": 4, "minute": 31}
